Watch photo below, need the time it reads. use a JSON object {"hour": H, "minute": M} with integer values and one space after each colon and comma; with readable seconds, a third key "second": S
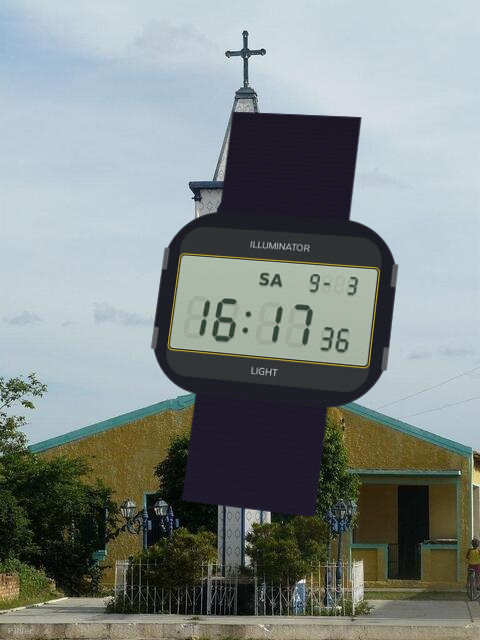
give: {"hour": 16, "minute": 17, "second": 36}
